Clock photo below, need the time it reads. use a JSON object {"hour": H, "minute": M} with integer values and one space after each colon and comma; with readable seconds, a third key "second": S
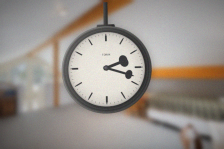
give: {"hour": 2, "minute": 18}
